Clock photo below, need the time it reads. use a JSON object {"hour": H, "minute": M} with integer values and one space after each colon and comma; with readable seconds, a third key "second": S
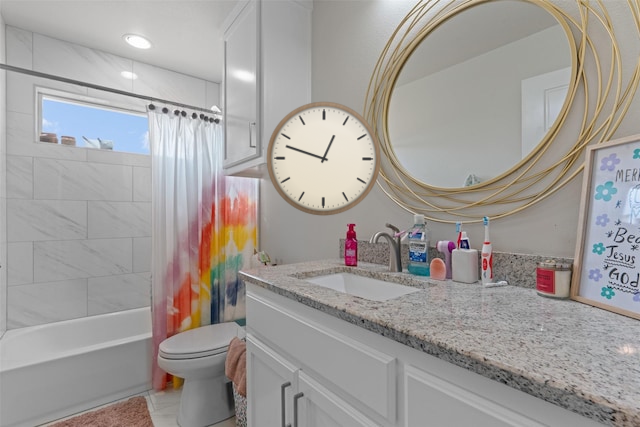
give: {"hour": 12, "minute": 48}
